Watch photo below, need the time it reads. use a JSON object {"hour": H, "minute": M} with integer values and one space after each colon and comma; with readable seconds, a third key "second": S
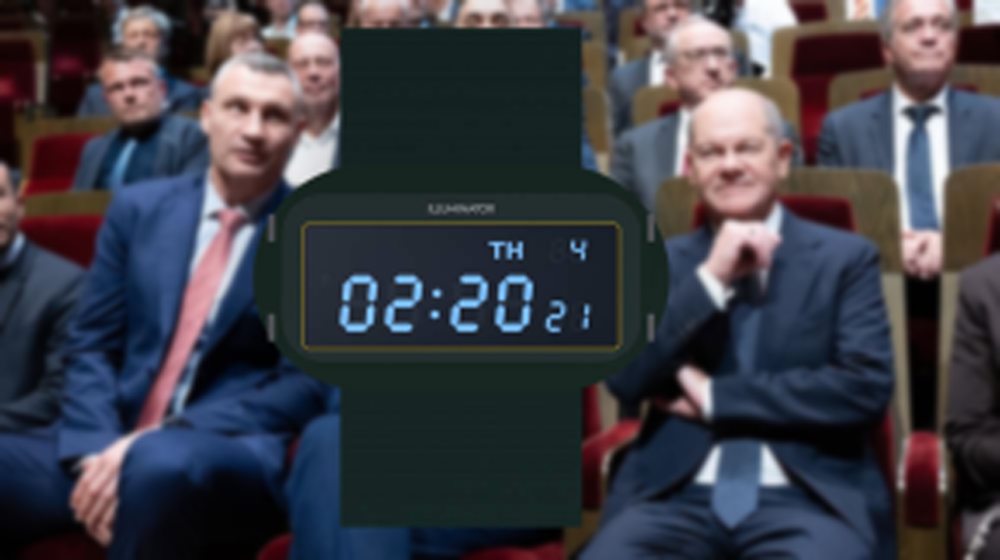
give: {"hour": 2, "minute": 20, "second": 21}
